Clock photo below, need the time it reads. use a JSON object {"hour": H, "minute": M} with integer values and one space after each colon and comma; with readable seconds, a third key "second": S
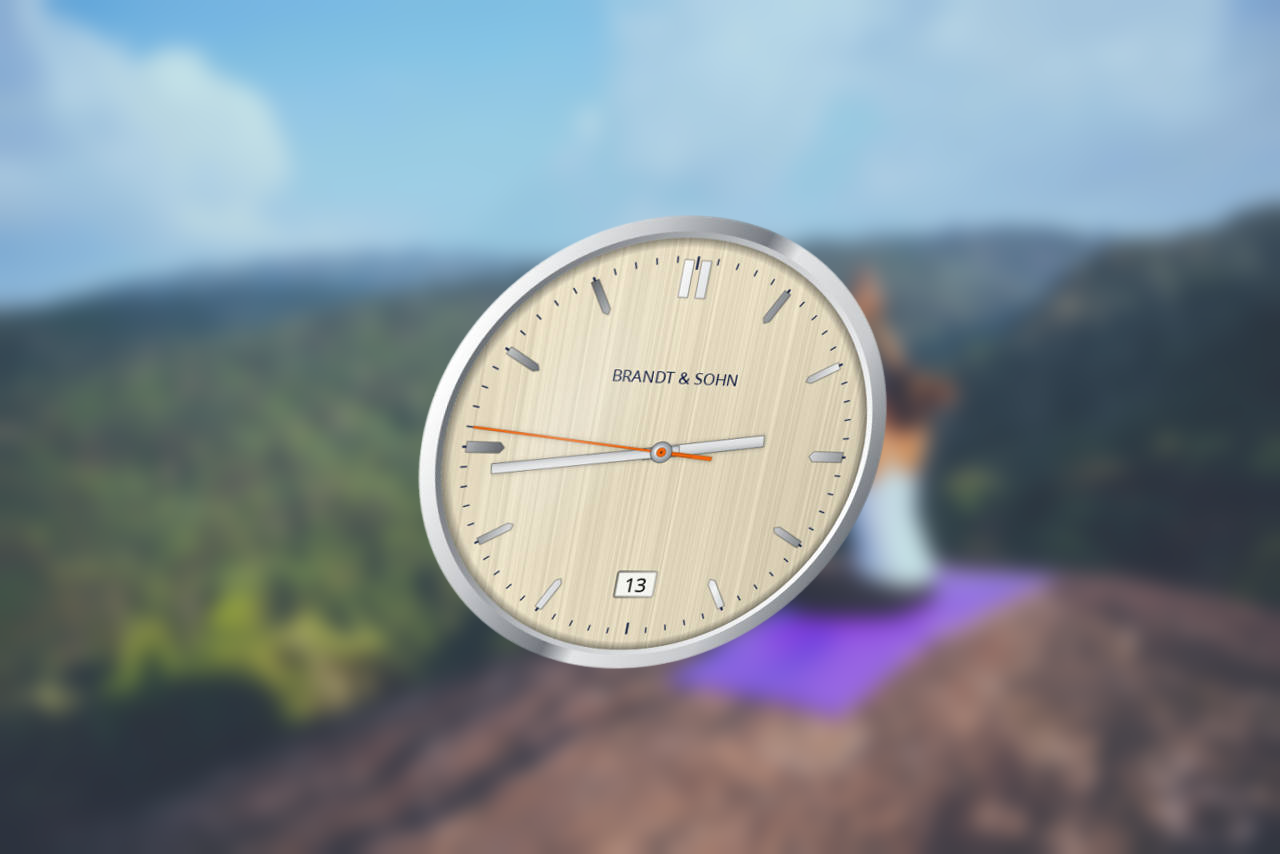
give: {"hour": 2, "minute": 43, "second": 46}
